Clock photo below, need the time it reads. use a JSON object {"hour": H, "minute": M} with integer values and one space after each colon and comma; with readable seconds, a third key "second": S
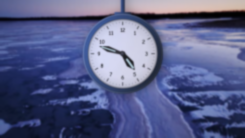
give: {"hour": 4, "minute": 48}
